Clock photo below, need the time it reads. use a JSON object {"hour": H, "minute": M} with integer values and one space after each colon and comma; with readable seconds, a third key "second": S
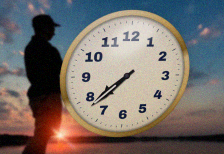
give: {"hour": 7, "minute": 38}
